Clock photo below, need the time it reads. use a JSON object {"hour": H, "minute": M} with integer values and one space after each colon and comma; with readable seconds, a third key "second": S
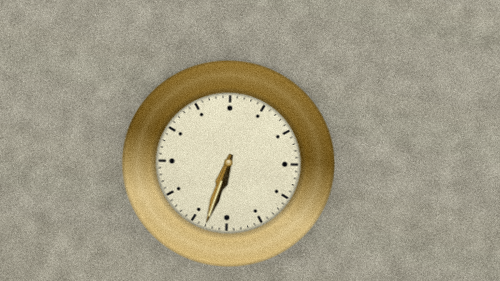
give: {"hour": 6, "minute": 33}
